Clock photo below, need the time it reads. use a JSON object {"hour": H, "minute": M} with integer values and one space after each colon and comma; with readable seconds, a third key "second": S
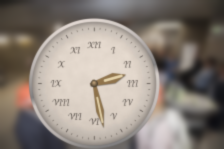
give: {"hour": 2, "minute": 28}
